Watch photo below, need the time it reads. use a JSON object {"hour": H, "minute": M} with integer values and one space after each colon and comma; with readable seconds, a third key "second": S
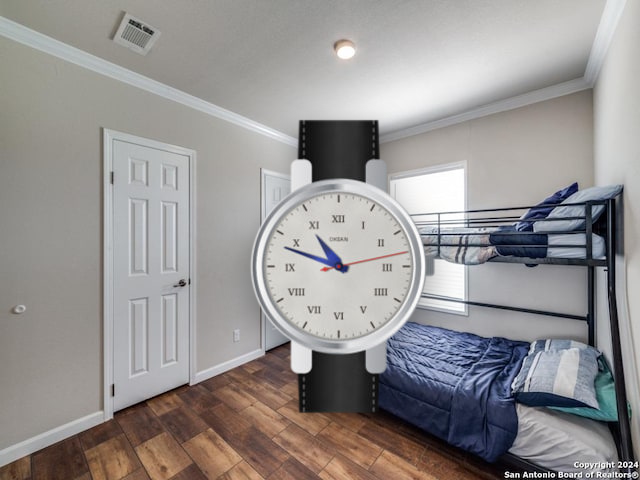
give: {"hour": 10, "minute": 48, "second": 13}
